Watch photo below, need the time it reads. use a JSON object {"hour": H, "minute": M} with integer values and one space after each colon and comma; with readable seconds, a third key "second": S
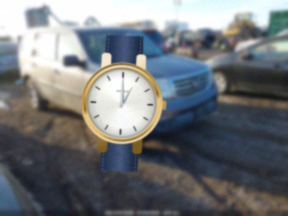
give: {"hour": 1, "minute": 0}
